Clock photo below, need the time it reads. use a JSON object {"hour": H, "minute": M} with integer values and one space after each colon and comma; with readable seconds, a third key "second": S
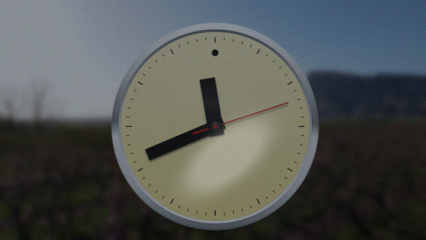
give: {"hour": 11, "minute": 41, "second": 12}
